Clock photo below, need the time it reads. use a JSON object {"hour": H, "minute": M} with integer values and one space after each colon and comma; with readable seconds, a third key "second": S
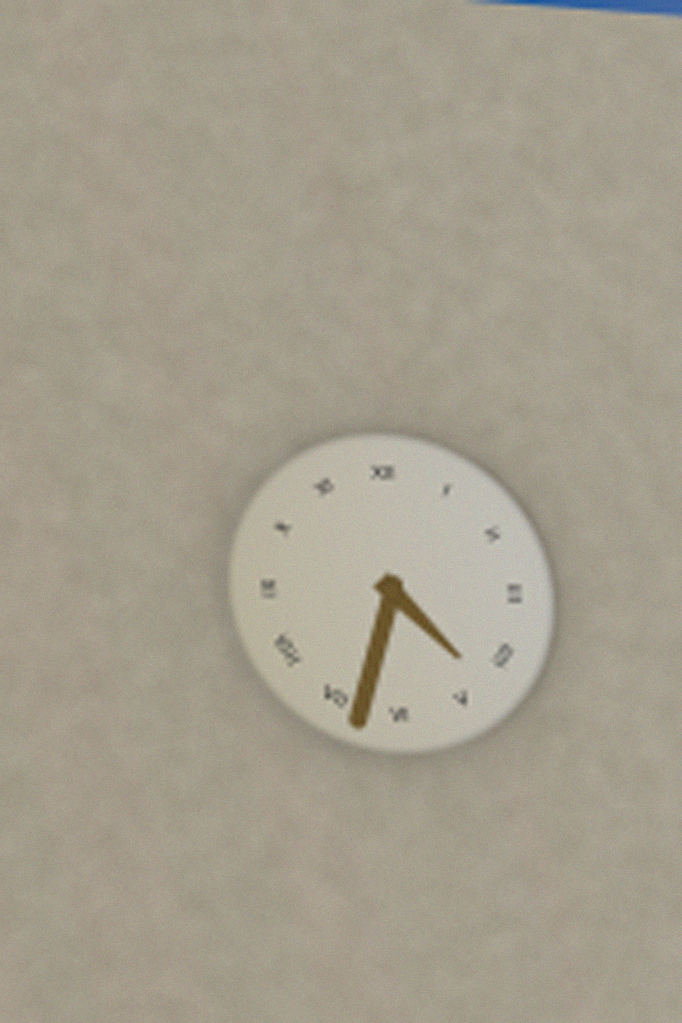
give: {"hour": 4, "minute": 33}
